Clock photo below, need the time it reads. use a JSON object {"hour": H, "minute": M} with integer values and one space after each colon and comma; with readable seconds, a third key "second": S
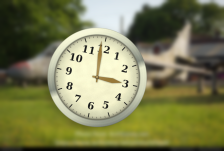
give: {"hour": 2, "minute": 59}
